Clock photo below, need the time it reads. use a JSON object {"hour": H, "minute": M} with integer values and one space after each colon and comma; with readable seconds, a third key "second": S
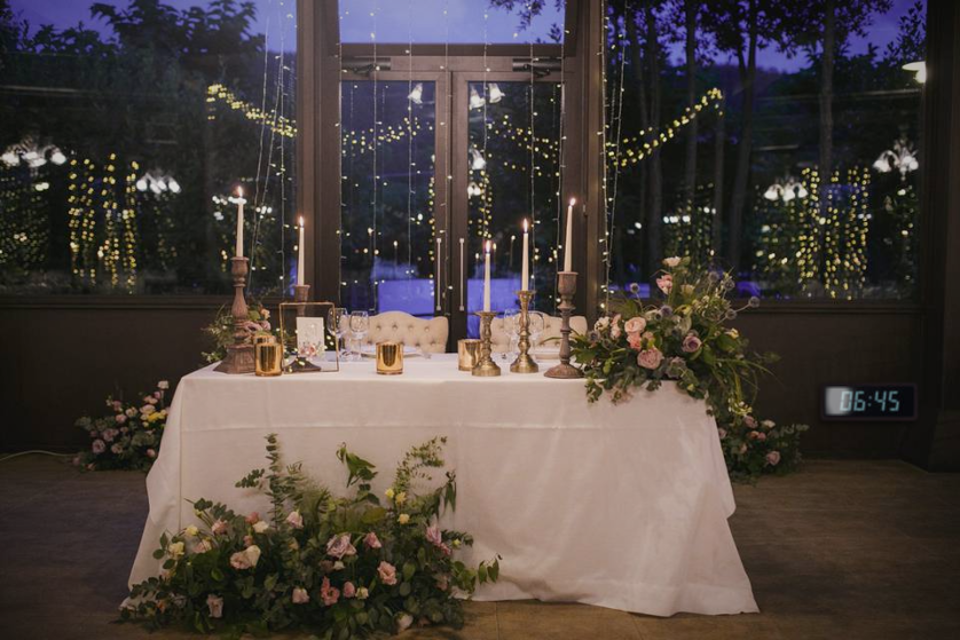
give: {"hour": 6, "minute": 45}
